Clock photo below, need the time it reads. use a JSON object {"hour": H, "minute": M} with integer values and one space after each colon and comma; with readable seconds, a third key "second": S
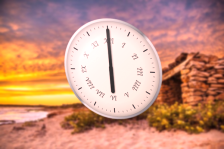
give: {"hour": 6, "minute": 0}
